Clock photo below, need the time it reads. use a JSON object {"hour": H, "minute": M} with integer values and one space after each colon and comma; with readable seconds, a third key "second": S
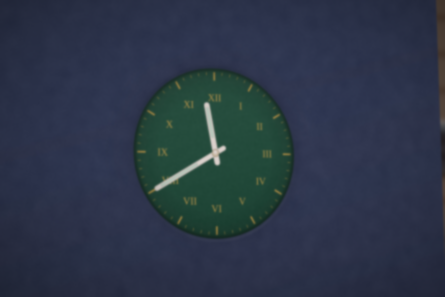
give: {"hour": 11, "minute": 40}
